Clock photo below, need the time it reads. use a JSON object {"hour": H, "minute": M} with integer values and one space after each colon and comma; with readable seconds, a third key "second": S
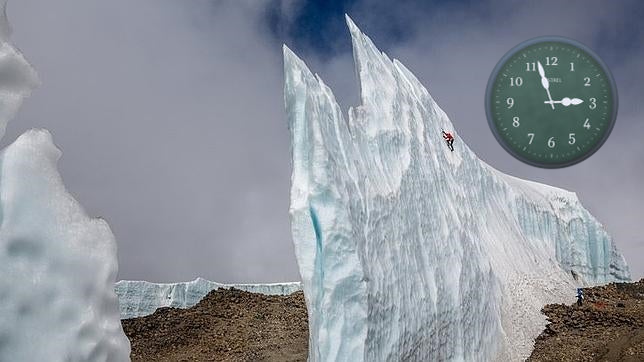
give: {"hour": 2, "minute": 57}
